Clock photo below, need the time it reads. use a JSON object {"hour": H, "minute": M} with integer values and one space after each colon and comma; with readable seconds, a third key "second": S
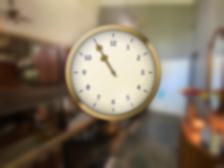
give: {"hour": 10, "minute": 55}
